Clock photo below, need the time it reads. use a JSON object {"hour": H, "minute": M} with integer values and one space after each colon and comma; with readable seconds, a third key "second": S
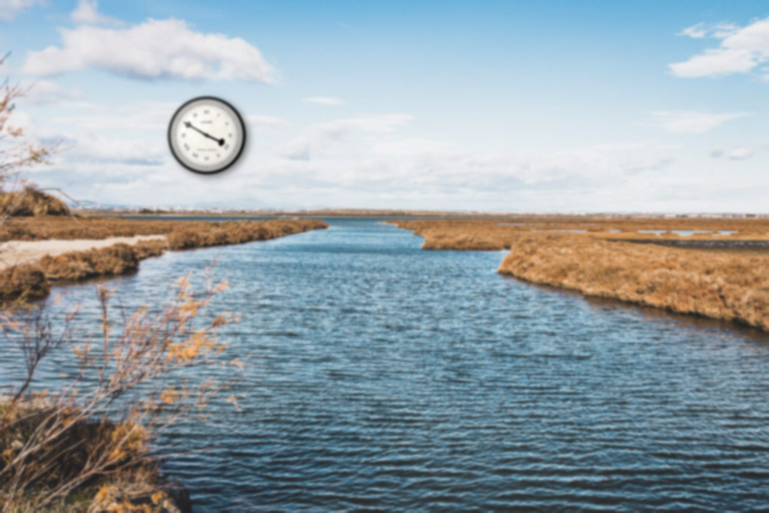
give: {"hour": 3, "minute": 50}
